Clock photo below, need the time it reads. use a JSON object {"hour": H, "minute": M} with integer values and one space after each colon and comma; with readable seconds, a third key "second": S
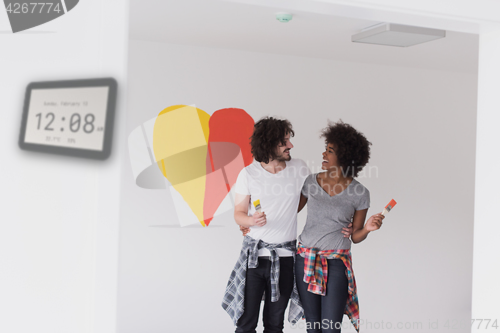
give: {"hour": 12, "minute": 8}
